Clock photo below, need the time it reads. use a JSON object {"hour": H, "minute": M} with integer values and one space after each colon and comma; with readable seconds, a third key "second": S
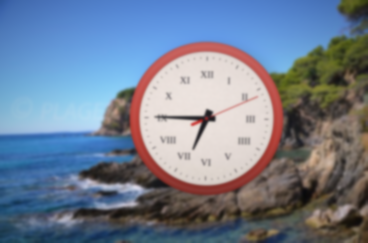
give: {"hour": 6, "minute": 45, "second": 11}
